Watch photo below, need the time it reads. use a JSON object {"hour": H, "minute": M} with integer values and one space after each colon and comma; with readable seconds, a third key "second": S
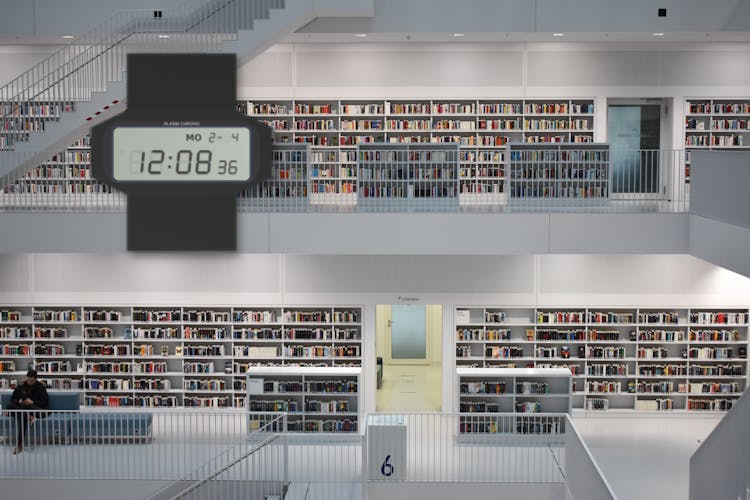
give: {"hour": 12, "minute": 8, "second": 36}
